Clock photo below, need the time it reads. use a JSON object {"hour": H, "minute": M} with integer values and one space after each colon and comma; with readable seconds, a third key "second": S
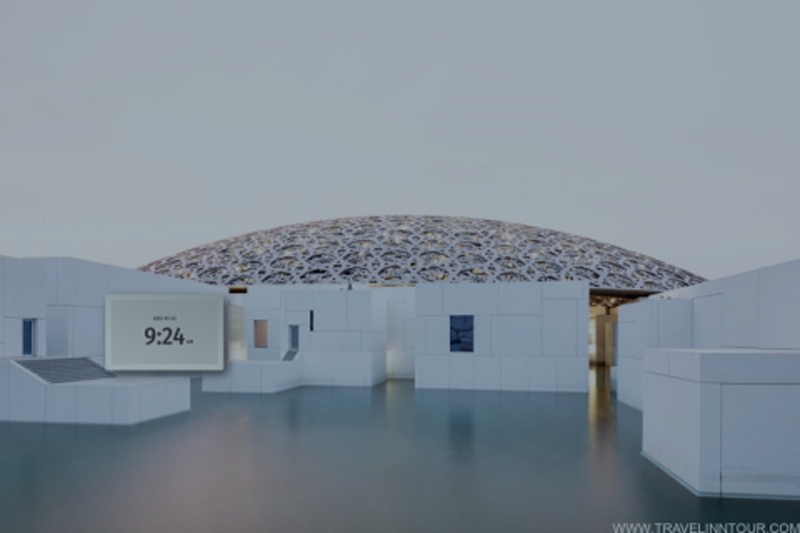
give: {"hour": 9, "minute": 24}
